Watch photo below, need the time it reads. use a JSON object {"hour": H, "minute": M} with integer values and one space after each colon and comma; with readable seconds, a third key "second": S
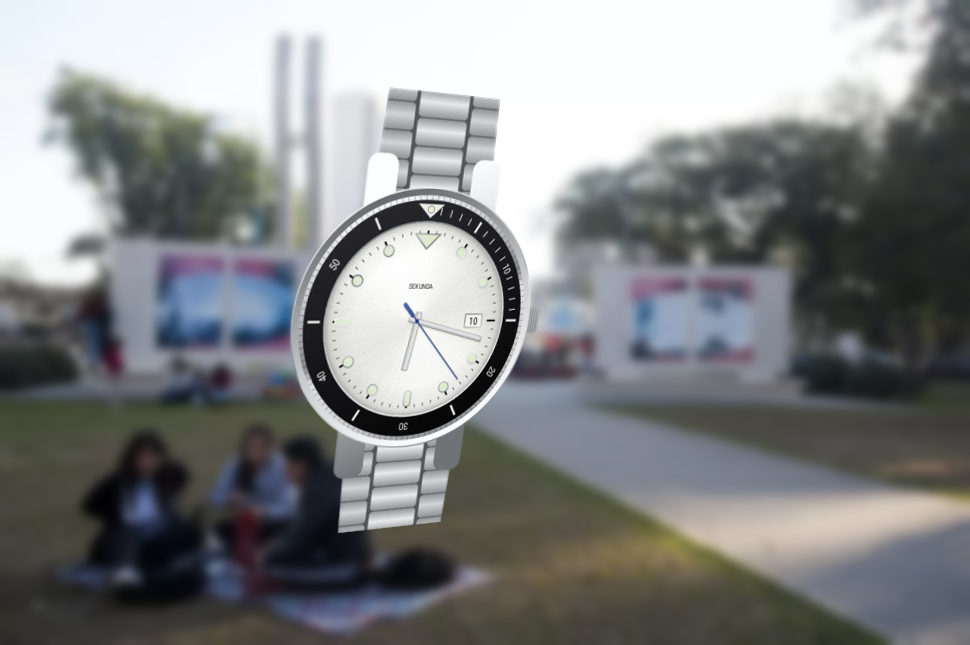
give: {"hour": 6, "minute": 17, "second": 23}
